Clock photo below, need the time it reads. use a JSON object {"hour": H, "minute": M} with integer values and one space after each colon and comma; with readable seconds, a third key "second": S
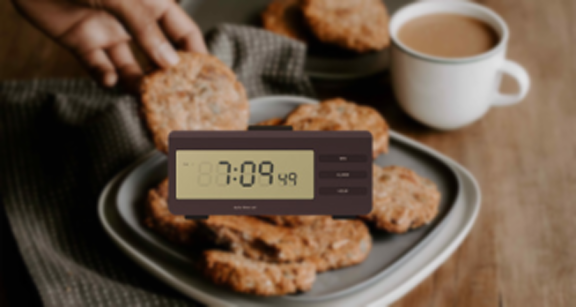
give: {"hour": 7, "minute": 9, "second": 49}
